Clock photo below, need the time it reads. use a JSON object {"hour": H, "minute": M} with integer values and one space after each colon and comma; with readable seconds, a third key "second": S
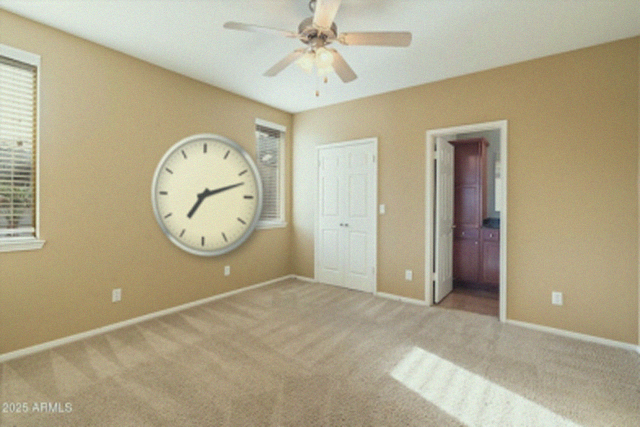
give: {"hour": 7, "minute": 12}
